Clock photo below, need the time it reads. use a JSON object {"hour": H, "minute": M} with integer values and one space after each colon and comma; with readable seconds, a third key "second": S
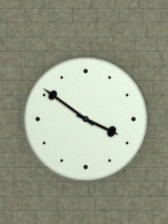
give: {"hour": 3, "minute": 51}
